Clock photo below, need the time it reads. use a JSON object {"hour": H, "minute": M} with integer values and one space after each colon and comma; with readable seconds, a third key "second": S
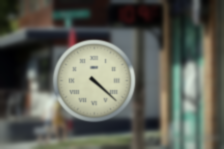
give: {"hour": 4, "minute": 22}
